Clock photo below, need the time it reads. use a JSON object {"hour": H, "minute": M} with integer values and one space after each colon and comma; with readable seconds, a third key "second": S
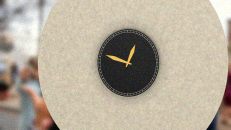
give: {"hour": 12, "minute": 48}
